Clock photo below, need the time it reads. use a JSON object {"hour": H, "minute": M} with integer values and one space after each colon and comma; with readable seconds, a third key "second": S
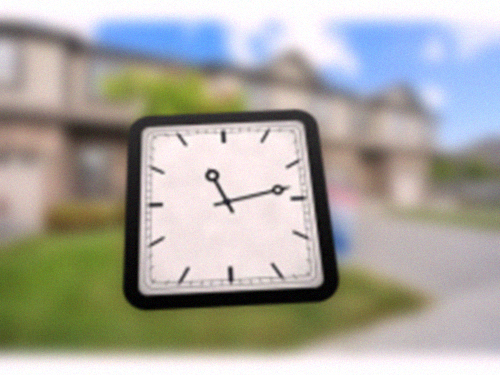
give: {"hour": 11, "minute": 13}
